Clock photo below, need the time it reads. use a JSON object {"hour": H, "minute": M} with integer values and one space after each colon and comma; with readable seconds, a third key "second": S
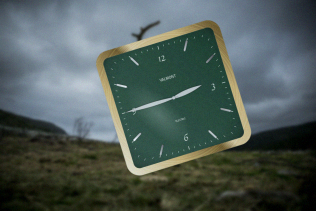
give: {"hour": 2, "minute": 45}
